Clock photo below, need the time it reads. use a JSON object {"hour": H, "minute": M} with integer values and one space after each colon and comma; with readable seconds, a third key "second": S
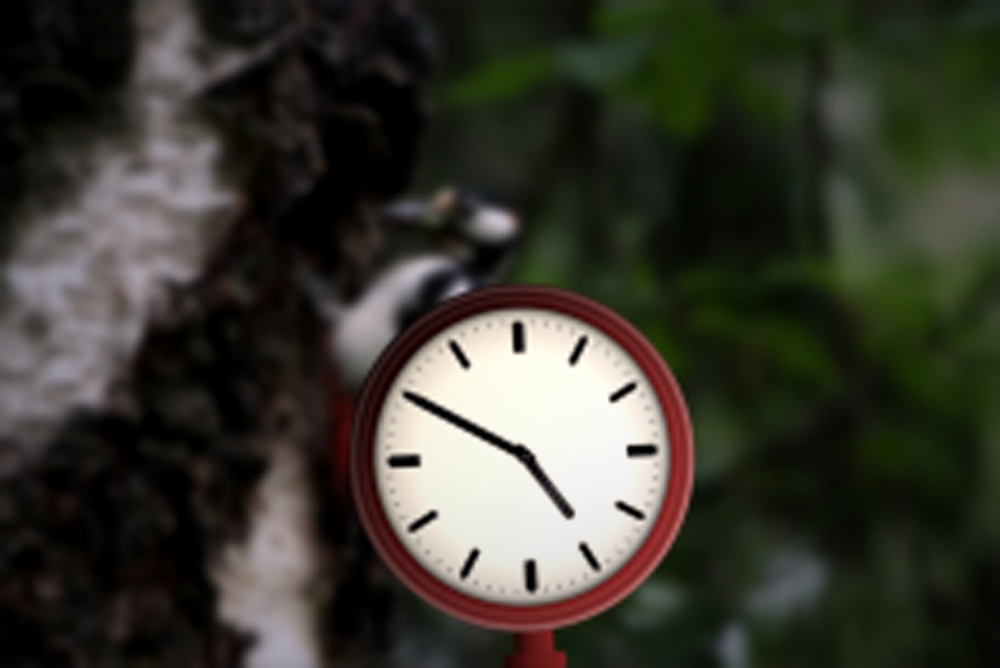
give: {"hour": 4, "minute": 50}
